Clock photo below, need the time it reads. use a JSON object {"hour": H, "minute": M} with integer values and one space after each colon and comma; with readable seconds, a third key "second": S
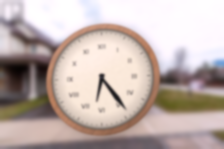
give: {"hour": 6, "minute": 24}
